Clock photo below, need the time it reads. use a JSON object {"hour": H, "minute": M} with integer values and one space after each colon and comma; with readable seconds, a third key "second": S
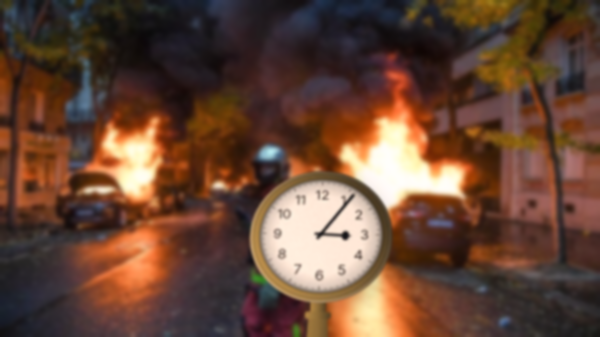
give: {"hour": 3, "minute": 6}
